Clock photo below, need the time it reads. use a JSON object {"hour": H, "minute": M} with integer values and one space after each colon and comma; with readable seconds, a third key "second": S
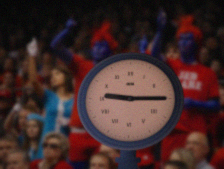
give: {"hour": 9, "minute": 15}
